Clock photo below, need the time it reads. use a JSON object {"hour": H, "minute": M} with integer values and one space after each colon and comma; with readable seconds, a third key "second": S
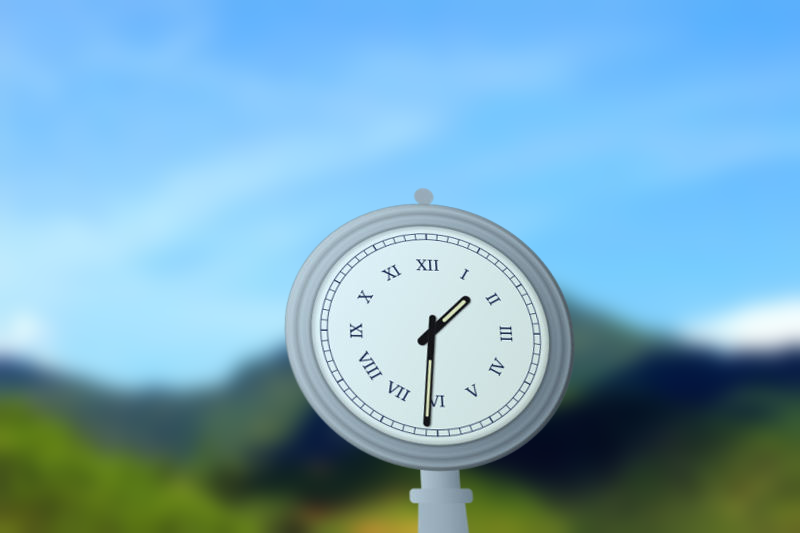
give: {"hour": 1, "minute": 31}
